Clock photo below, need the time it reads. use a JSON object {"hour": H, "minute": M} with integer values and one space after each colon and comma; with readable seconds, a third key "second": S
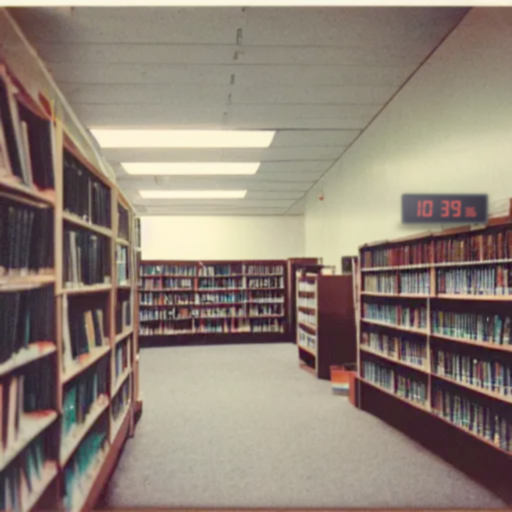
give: {"hour": 10, "minute": 39}
